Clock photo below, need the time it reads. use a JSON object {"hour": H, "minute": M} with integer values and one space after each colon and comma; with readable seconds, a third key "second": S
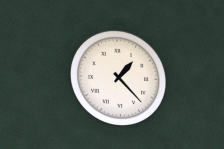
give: {"hour": 1, "minute": 23}
